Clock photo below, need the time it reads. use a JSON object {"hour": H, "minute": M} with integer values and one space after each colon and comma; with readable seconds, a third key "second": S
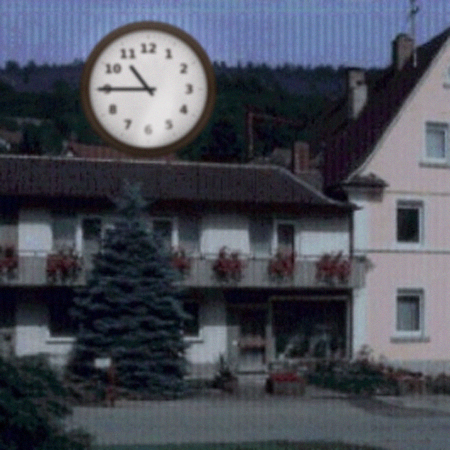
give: {"hour": 10, "minute": 45}
